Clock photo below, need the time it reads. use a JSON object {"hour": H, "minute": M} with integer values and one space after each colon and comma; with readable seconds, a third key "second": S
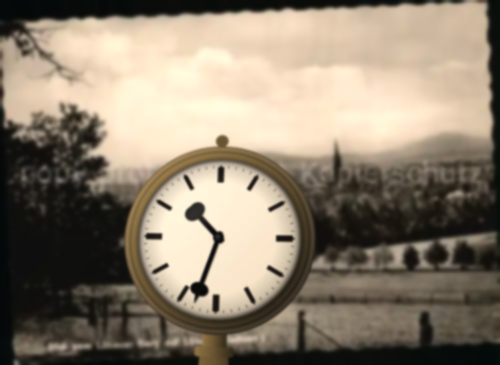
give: {"hour": 10, "minute": 33}
